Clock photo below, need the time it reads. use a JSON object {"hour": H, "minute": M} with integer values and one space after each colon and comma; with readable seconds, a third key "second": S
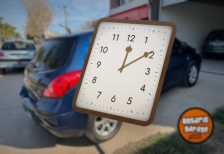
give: {"hour": 12, "minute": 9}
